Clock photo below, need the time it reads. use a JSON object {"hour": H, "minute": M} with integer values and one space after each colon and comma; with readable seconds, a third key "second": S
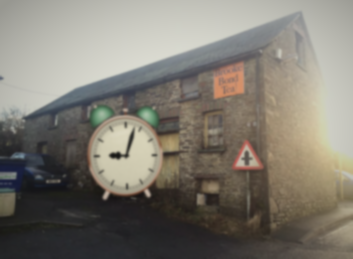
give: {"hour": 9, "minute": 3}
